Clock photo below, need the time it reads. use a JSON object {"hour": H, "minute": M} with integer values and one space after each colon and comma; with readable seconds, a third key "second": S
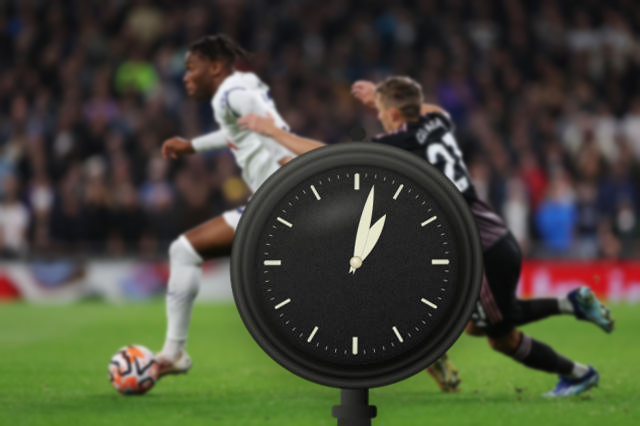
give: {"hour": 1, "minute": 2}
